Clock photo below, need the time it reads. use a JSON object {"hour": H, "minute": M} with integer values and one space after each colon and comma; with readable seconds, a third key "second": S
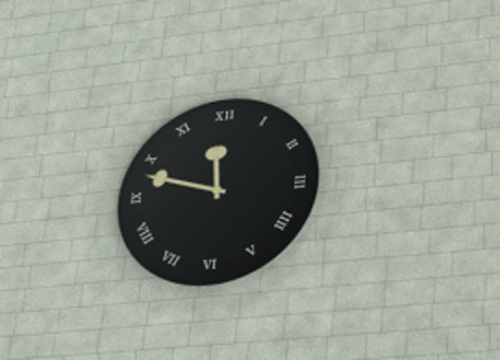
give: {"hour": 11, "minute": 48}
